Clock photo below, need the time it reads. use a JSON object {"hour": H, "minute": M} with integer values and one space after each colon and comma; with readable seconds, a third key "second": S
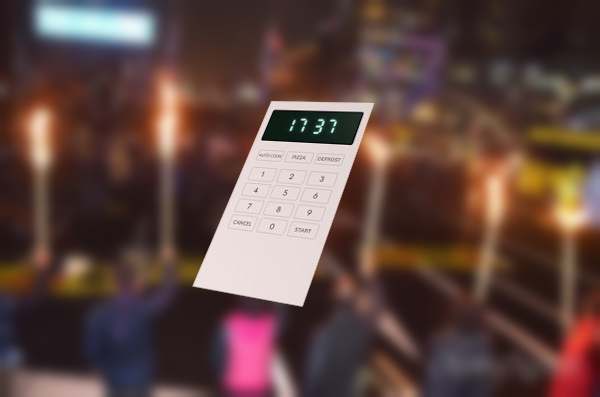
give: {"hour": 17, "minute": 37}
